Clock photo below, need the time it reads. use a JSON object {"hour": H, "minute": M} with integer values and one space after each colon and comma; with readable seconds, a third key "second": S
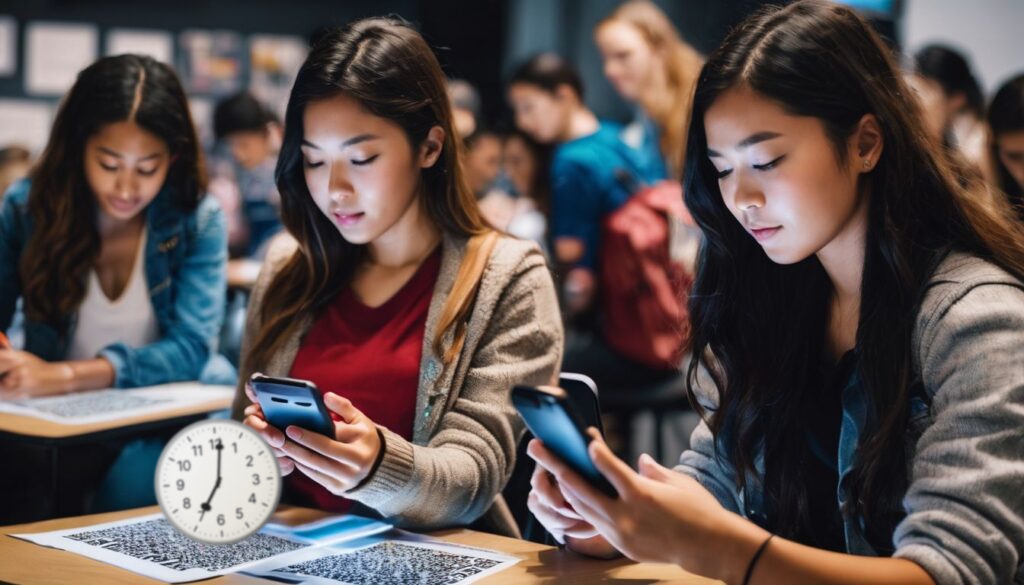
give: {"hour": 7, "minute": 1}
